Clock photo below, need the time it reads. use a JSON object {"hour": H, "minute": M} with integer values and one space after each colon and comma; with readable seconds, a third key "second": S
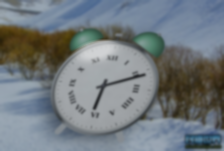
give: {"hour": 6, "minute": 11}
